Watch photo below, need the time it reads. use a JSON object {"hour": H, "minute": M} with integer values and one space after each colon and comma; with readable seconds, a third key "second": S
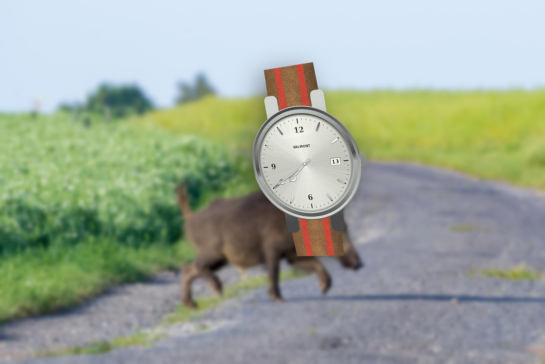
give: {"hour": 7, "minute": 40}
